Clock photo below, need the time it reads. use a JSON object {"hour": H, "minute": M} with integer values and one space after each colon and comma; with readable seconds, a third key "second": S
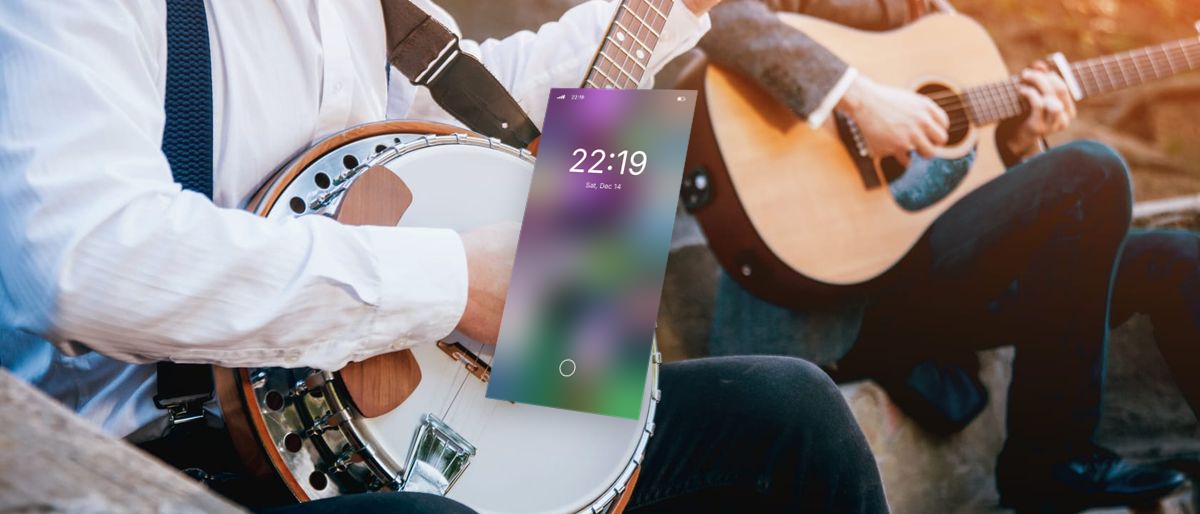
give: {"hour": 22, "minute": 19}
